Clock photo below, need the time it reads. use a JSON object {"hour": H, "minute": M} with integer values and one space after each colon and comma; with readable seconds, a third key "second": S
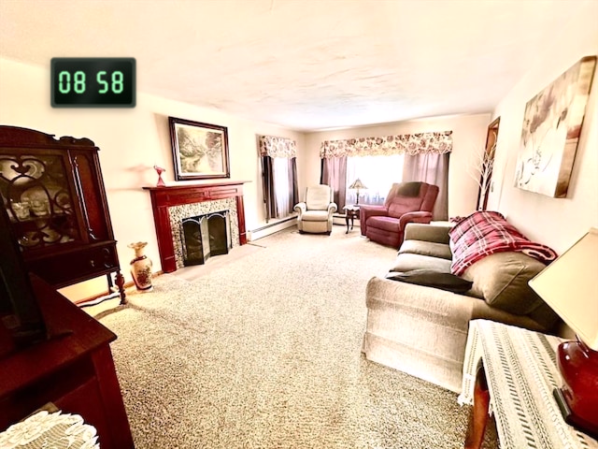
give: {"hour": 8, "minute": 58}
